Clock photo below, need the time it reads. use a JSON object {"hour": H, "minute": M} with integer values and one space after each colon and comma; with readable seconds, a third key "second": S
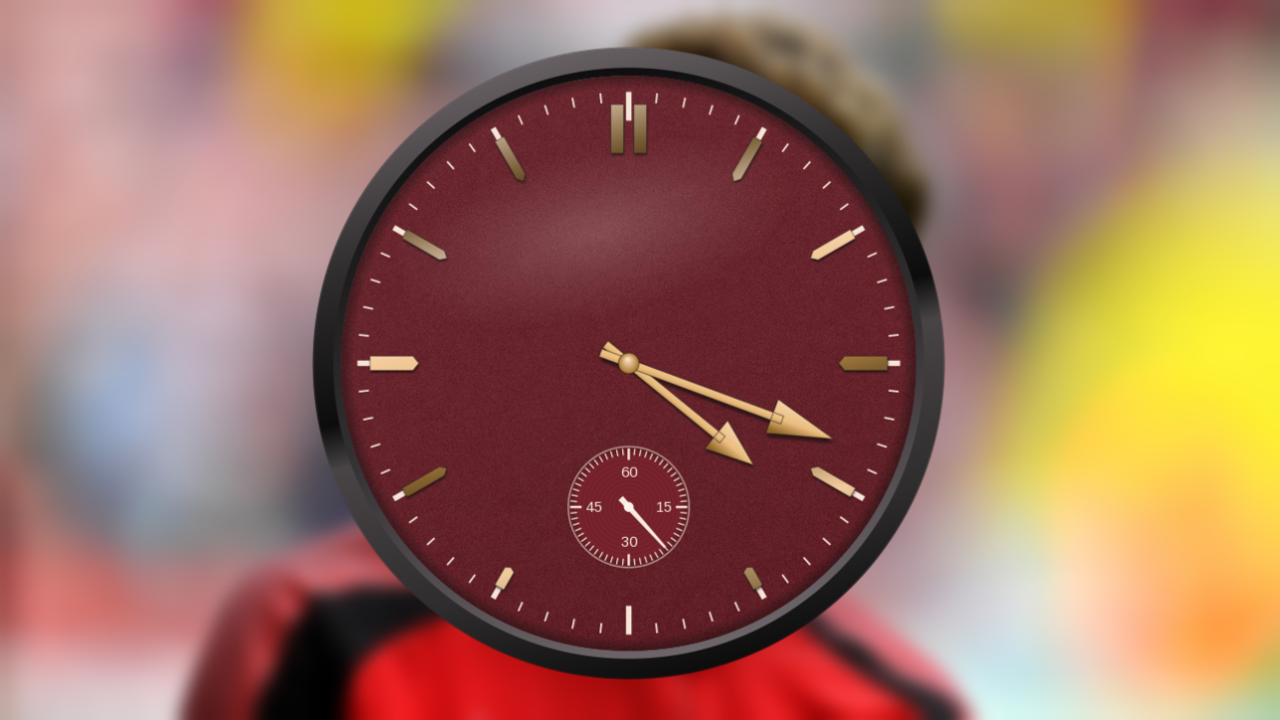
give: {"hour": 4, "minute": 18, "second": 23}
